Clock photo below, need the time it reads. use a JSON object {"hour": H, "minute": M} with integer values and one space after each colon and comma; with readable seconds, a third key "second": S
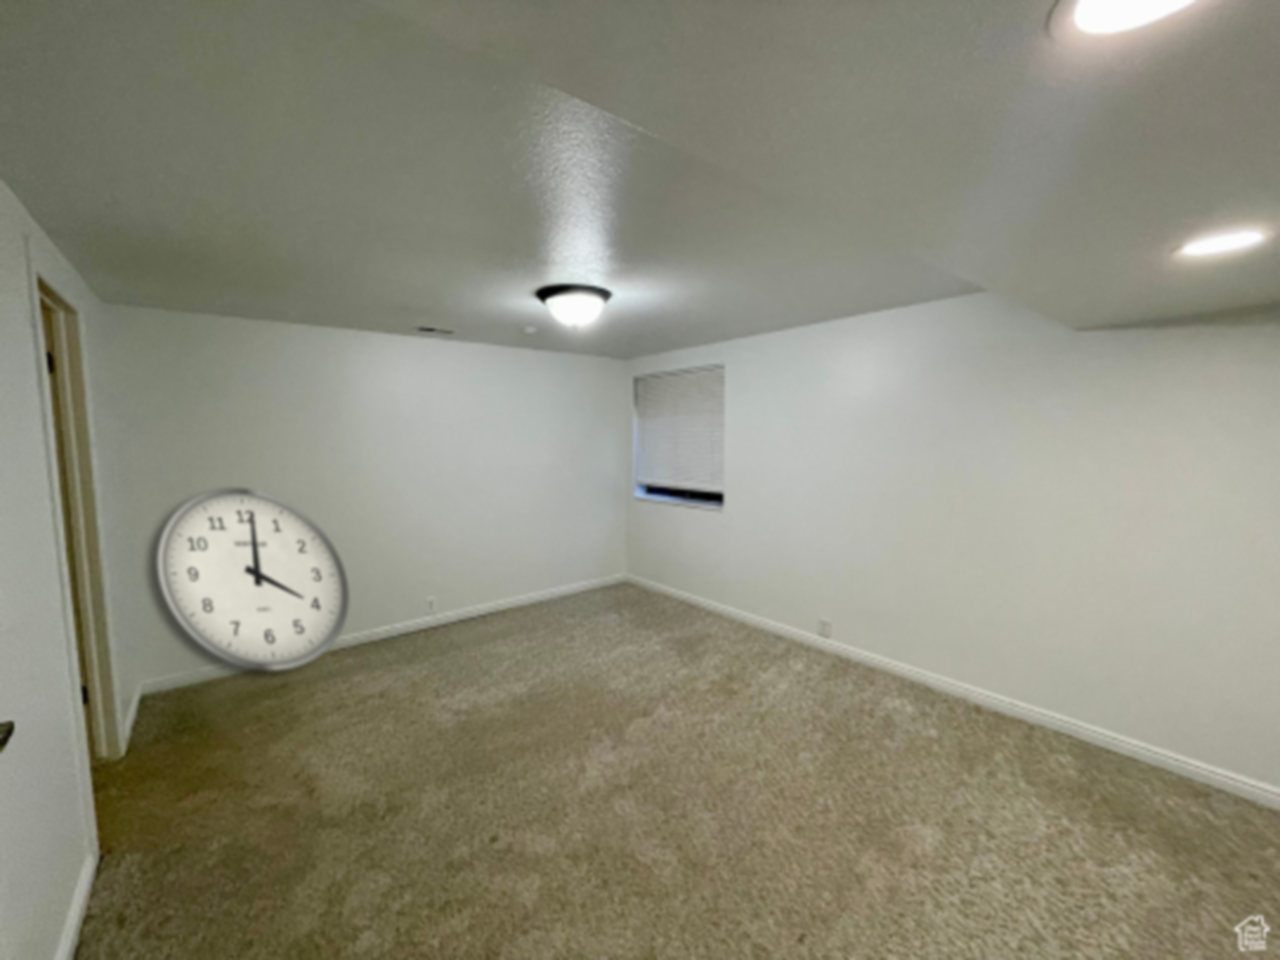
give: {"hour": 4, "minute": 1}
